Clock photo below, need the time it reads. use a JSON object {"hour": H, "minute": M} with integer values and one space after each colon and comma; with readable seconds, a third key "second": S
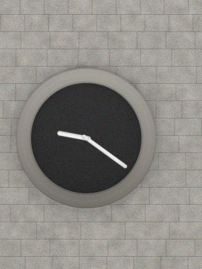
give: {"hour": 9, "minute": 21}
